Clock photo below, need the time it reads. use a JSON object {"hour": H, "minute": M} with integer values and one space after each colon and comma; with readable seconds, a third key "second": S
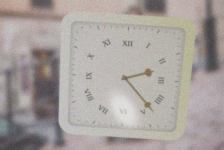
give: {"hour": 2, "minute": 23}
